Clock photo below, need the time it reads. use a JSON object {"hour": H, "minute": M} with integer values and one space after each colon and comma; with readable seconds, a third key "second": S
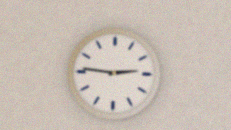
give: {"hour": 2, "minute": 46}
